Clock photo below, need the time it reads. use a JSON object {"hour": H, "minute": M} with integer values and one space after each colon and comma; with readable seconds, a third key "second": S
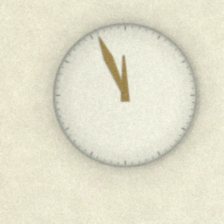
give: {"hour": 11, "minute": 56}
